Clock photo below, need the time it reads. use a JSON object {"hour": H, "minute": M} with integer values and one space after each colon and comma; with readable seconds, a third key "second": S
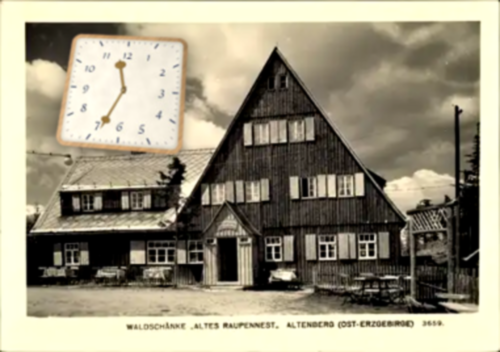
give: {"hour": 11, "minute": 34}
